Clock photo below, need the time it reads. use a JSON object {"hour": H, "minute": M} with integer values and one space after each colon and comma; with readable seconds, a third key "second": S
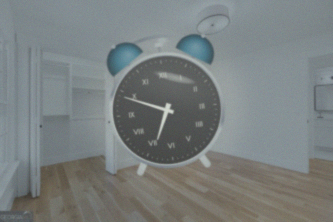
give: {"hour": 6, "minute": 49}
